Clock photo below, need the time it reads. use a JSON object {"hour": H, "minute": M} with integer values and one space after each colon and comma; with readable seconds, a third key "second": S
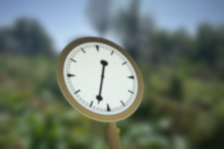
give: {"hour": 12, "minute": 33}
